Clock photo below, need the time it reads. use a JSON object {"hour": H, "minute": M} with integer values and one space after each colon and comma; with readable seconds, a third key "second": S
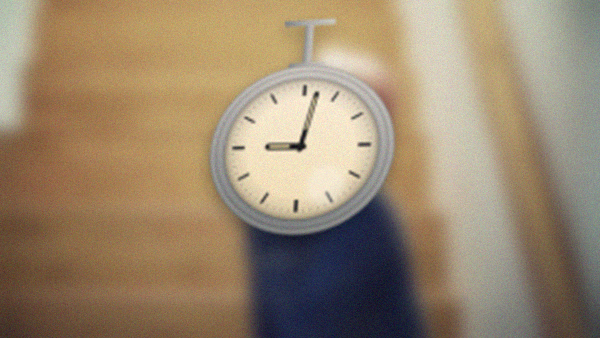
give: {"hour": 9, "minute": 2}
